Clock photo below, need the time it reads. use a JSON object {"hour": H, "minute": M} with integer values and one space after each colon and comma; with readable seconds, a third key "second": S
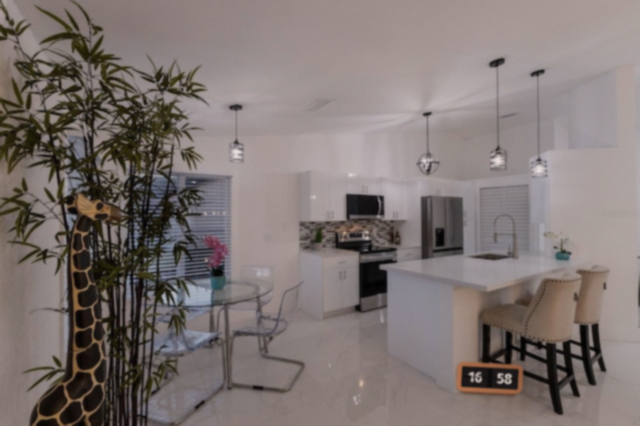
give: {"hour": 16, "minute": 58}
